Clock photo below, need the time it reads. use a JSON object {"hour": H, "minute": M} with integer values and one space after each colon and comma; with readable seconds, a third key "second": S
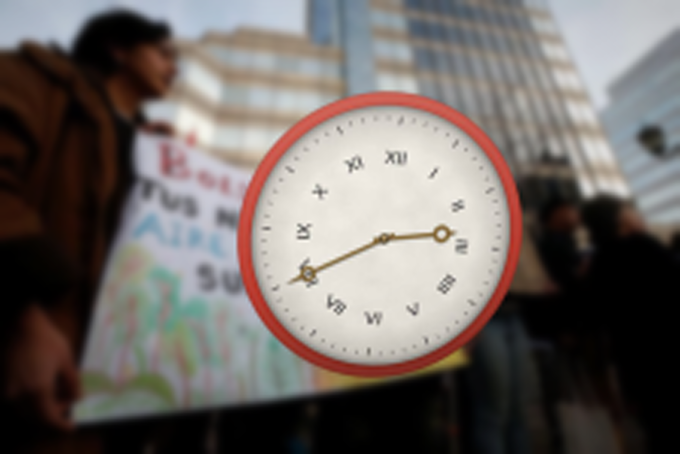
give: {"hour": 2, "minute": 40}
